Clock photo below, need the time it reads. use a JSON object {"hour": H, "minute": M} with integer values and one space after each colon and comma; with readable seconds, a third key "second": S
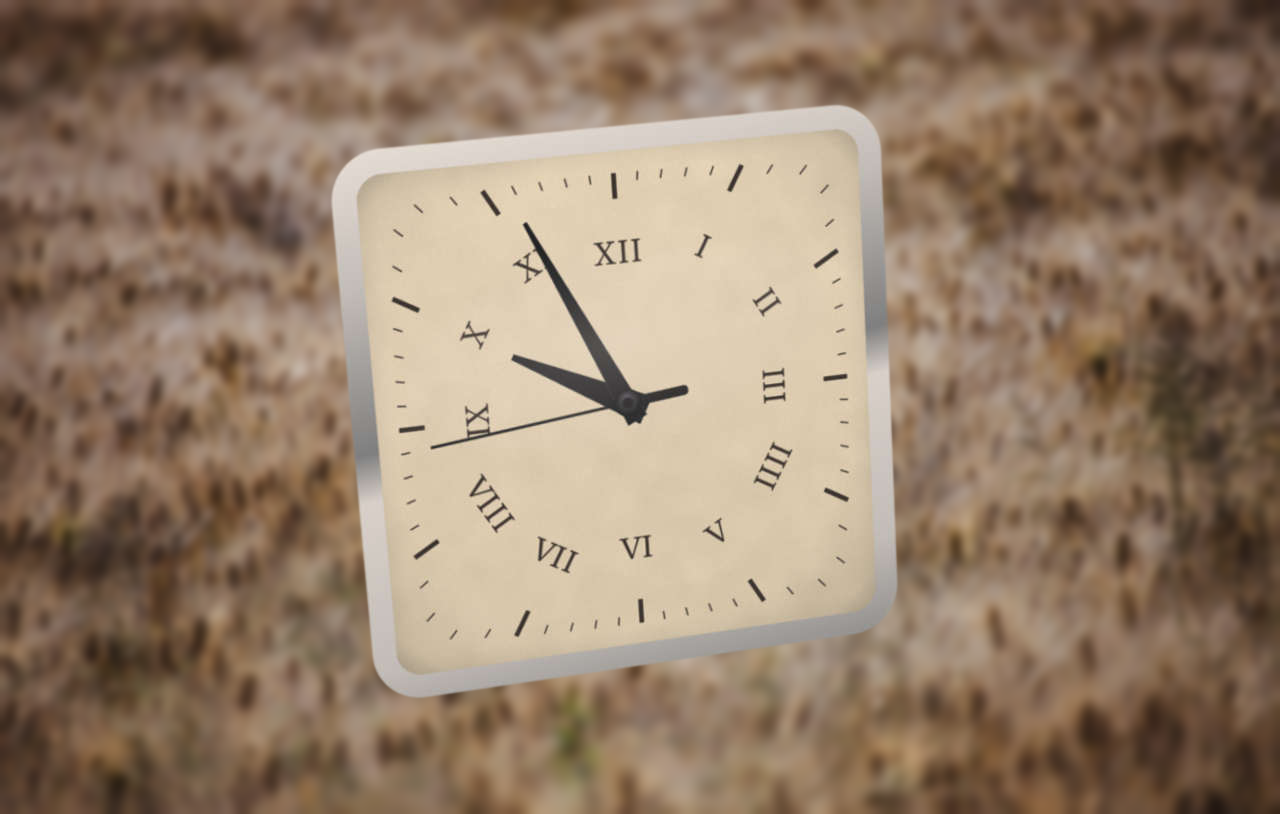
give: {"hour": 9, "minute": 55, "second": 44}
